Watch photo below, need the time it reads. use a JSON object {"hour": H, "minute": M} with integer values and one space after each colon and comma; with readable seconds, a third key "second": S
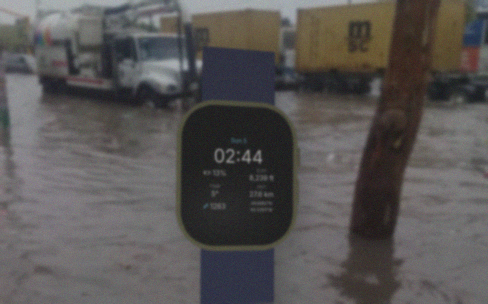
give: {"hour": 2, "minute": 44}
